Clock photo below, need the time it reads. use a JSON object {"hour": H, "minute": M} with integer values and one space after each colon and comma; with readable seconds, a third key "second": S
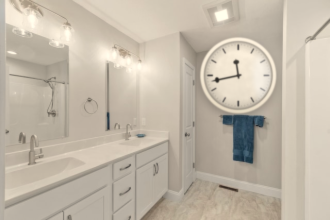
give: {"hour": 11, "minute": 43}
